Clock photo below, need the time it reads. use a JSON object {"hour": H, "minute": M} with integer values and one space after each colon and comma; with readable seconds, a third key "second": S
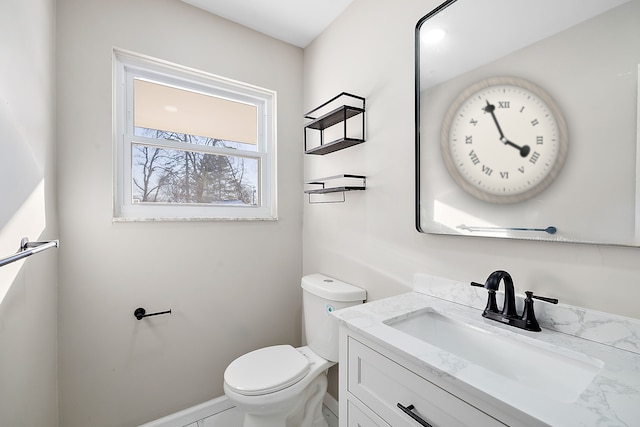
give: {"hour": 3, "minute": 56}
